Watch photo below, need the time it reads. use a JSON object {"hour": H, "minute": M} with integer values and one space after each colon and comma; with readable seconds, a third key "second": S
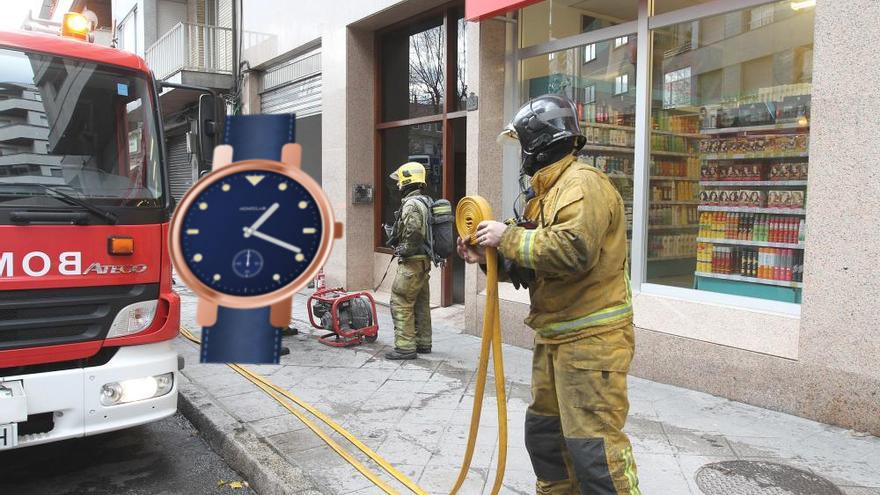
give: {"hour": 1, "minute": 19}
